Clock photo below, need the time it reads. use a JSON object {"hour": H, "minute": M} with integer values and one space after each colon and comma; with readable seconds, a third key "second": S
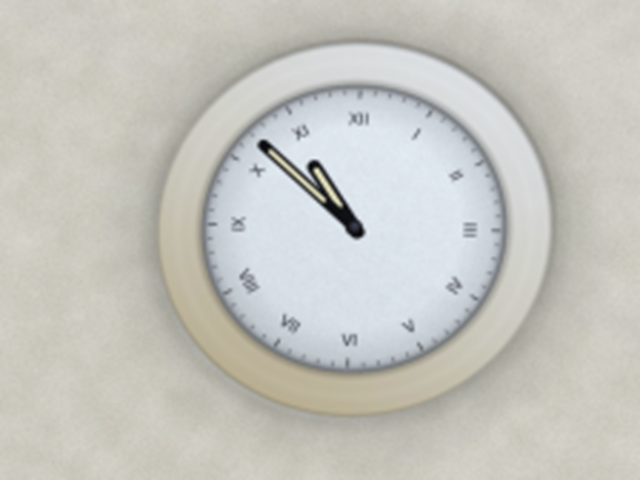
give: {"hour": 10, "minute": 52}
